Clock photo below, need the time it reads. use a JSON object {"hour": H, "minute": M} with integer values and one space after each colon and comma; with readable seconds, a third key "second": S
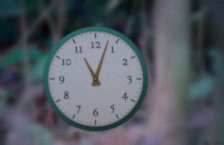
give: {"hour": 11, "minute": 3}
